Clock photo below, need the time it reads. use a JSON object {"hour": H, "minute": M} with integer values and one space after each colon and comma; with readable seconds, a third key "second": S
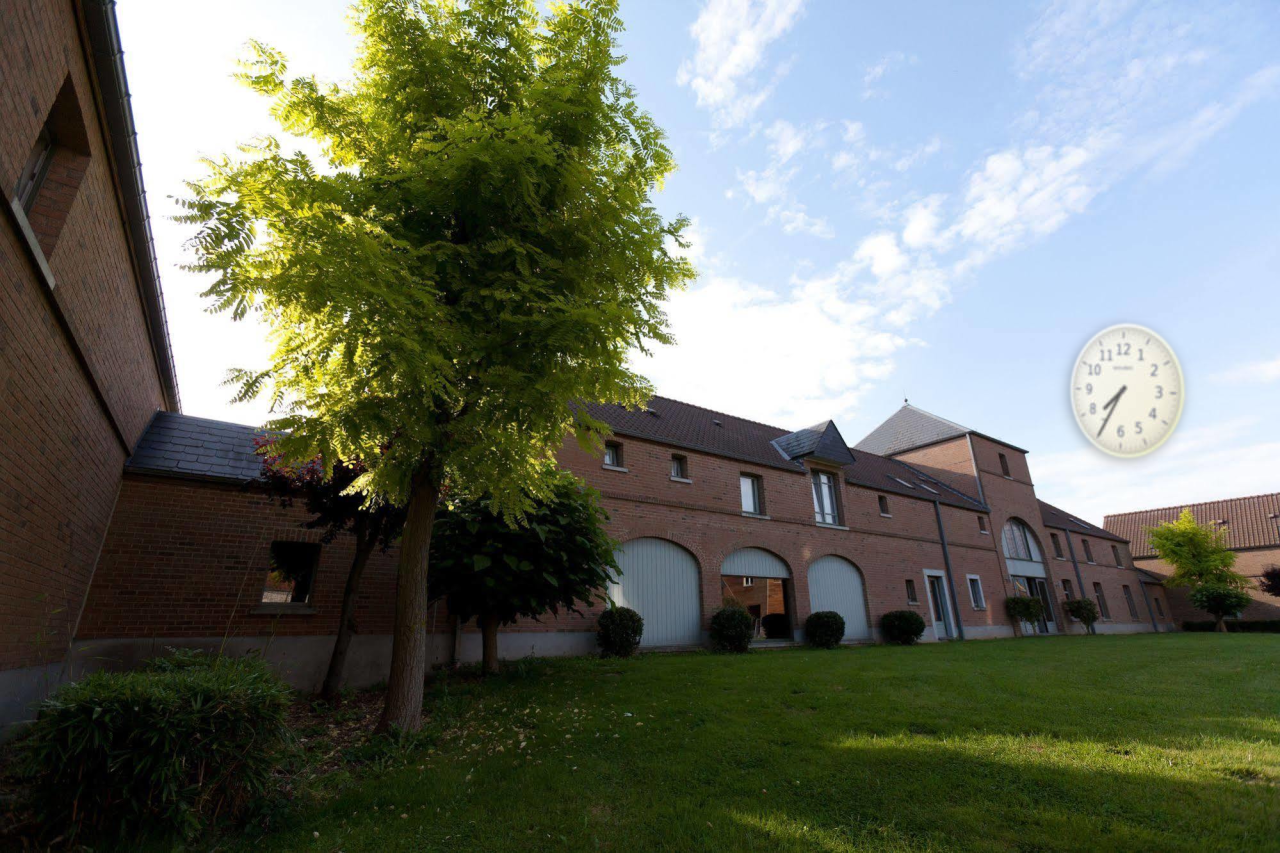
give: {"hour": 7, "minute": 35}
